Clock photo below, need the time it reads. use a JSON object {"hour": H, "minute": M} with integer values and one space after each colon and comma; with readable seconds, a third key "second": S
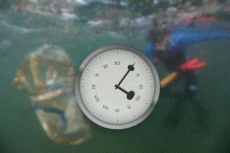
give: {"hour": 4, "minute": 6}
